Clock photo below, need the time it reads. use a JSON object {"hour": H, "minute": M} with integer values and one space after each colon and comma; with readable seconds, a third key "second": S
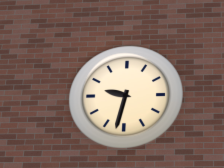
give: {"hour": 9, "minute": 32}
